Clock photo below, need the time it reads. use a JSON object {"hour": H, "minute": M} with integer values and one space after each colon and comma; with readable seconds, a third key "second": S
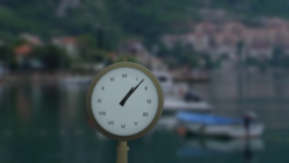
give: {"hour": 1, "minute": 7}
